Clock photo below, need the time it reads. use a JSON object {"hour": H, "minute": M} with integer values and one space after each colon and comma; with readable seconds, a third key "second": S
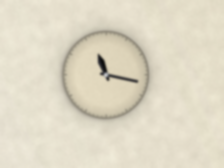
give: {"hour": 11, "minute": 17}
